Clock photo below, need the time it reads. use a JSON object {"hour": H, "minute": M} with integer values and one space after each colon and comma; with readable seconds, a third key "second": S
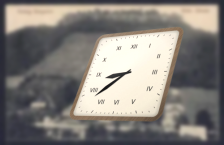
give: {"hour": 8, "minute": 38}
